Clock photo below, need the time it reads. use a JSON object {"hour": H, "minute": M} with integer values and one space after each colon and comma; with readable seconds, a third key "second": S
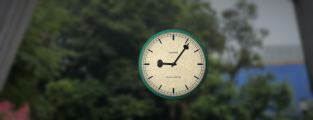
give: {"hour": 9, "minute": 6}
